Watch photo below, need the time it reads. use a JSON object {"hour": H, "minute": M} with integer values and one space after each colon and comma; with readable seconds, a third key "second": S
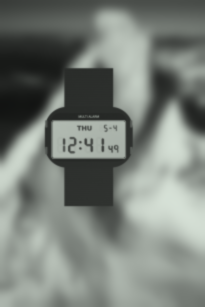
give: {"hour": 12, "minute": 41}
